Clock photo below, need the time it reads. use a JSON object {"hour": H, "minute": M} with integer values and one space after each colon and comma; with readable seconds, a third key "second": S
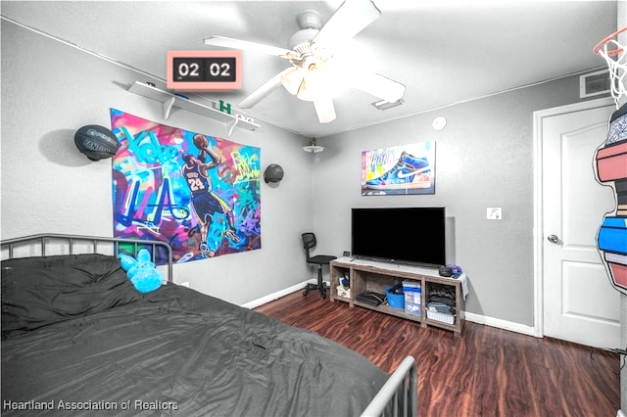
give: {"hour": 2, "minute": 2}
